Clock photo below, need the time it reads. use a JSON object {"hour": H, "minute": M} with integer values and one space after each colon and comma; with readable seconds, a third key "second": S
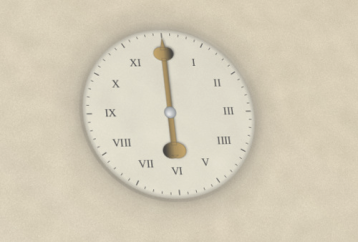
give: {"hour": 6, "minute": 0}
